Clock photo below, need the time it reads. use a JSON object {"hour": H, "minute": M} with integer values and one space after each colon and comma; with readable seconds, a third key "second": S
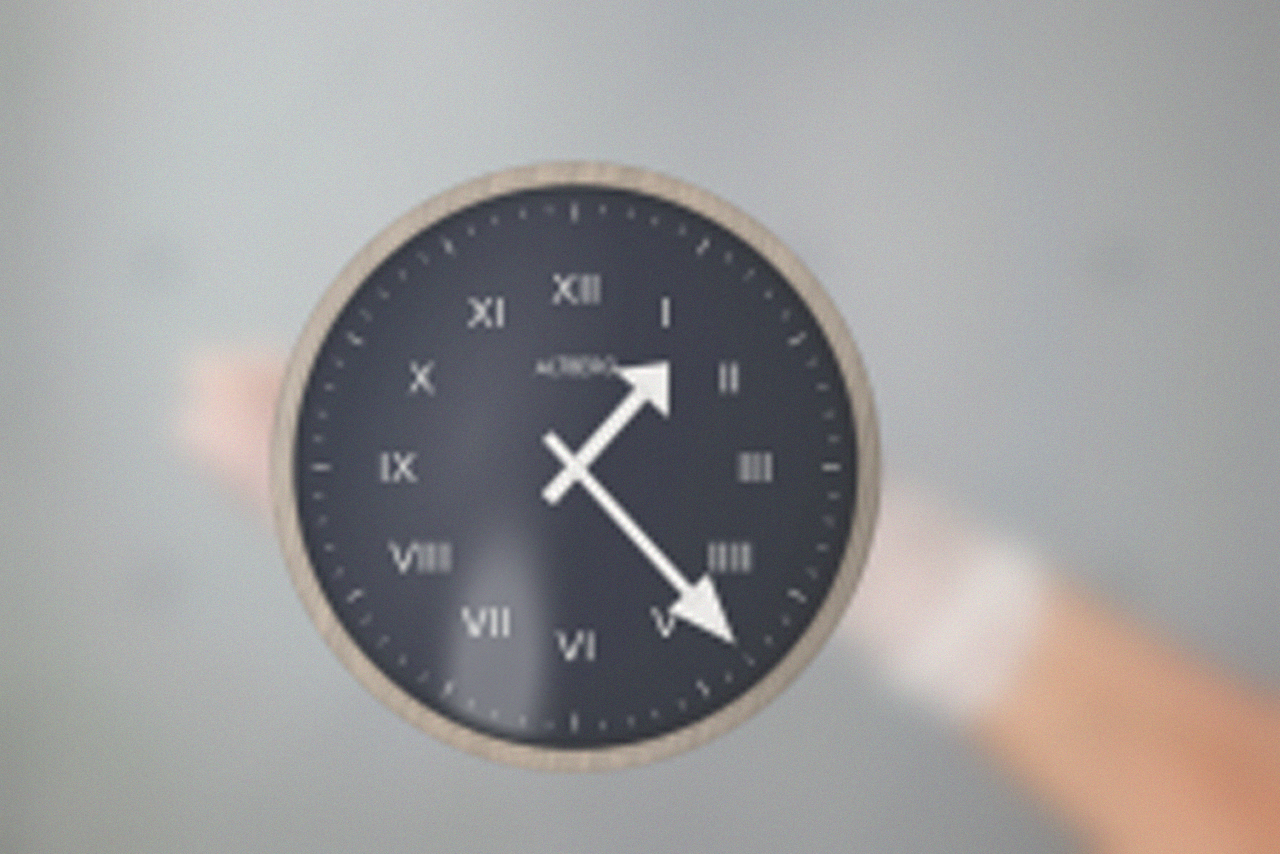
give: {"hour": 1, "minute": 23}
